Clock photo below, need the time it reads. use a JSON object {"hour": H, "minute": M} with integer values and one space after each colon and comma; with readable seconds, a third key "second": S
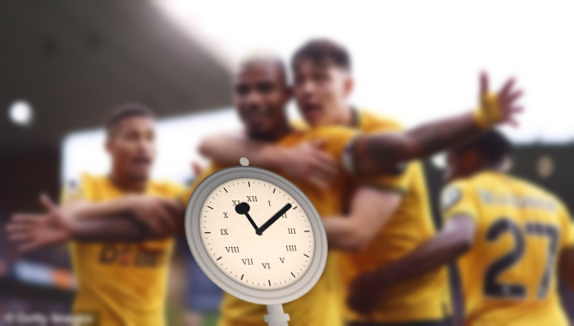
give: {"hour": 11, "minute": 9}
